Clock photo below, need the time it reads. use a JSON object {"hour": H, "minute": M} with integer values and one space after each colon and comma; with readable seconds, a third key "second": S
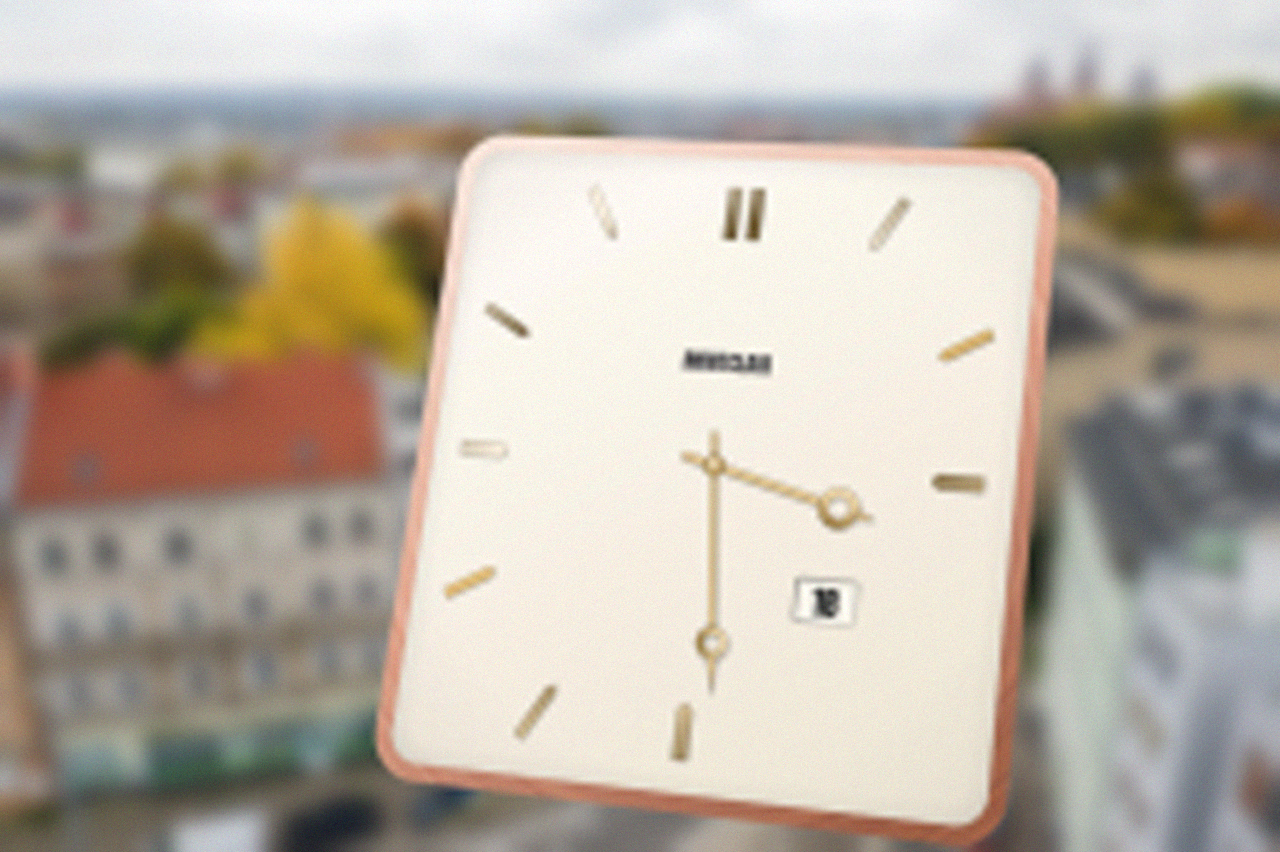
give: {"hour": 3, "minute": 29}
